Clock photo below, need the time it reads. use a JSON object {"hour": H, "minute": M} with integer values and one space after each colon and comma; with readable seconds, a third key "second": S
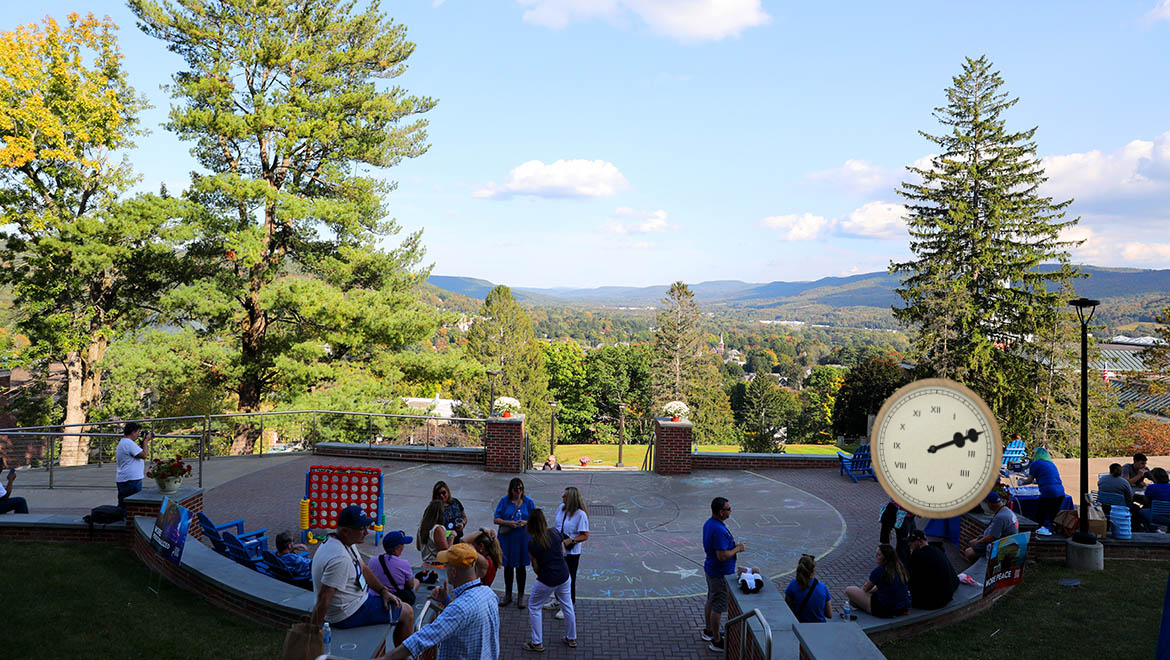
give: {"hour": 2, "minute": 11}
